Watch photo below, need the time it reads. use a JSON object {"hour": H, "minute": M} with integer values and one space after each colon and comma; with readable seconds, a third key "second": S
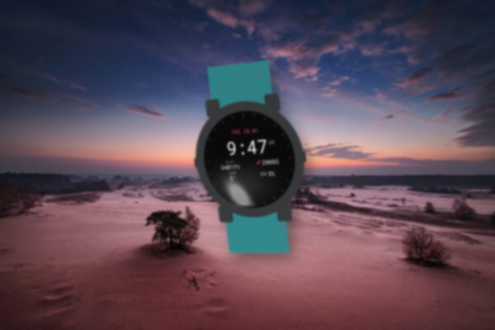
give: {"hour": 9, "minute": 47}
